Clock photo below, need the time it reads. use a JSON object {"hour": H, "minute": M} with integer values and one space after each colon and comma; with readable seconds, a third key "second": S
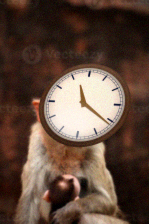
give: {"hour": 11, "minute": 21}
